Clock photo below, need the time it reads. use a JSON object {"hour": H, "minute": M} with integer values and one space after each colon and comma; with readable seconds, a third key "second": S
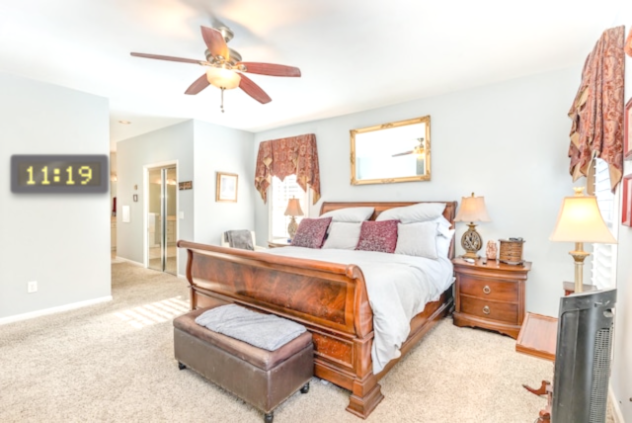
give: {"hour": 11, "minute": 19}
